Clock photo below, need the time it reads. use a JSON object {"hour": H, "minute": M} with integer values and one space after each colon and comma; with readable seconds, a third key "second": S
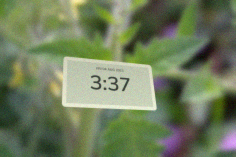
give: {"hour": 3, "minute": 37}
